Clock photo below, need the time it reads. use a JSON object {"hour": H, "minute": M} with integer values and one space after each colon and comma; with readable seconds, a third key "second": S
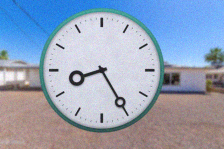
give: {"hour": 8, "minute": 25}
